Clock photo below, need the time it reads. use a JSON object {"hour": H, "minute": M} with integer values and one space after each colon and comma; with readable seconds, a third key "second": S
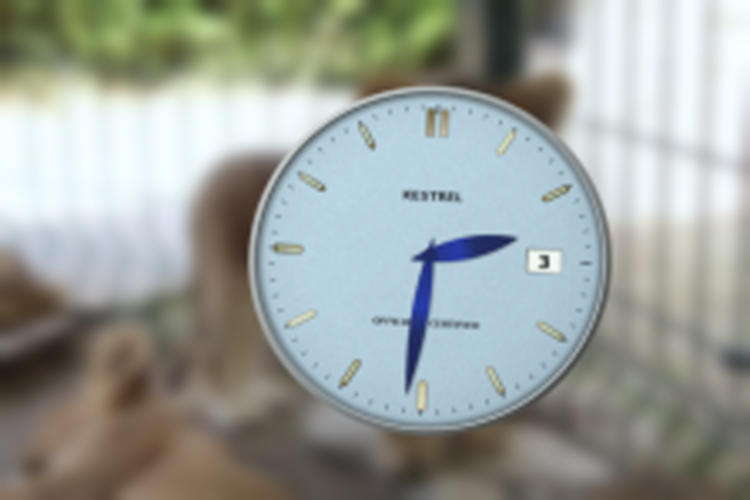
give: {"hour": 2, "minute": 31}
